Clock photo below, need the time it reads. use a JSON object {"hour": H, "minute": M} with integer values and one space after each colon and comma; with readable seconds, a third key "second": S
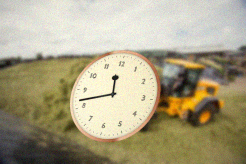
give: {"hour": 11, "minute": 42}
